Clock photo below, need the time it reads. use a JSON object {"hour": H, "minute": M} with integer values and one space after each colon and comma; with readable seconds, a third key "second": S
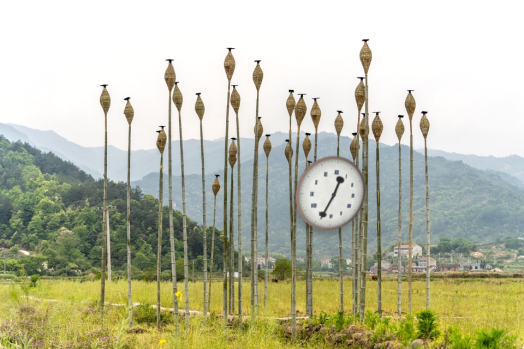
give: {"hour": 12, "minute": 34}
